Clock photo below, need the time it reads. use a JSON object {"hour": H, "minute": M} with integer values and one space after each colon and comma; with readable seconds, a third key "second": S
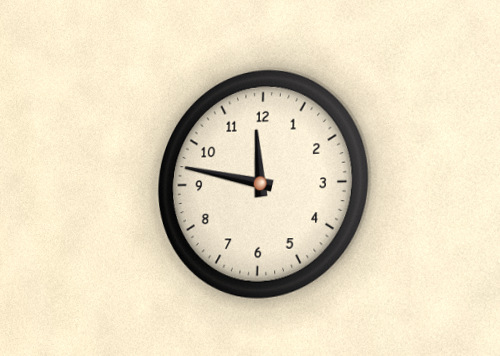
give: {"hour": 11, "minute": 47}
